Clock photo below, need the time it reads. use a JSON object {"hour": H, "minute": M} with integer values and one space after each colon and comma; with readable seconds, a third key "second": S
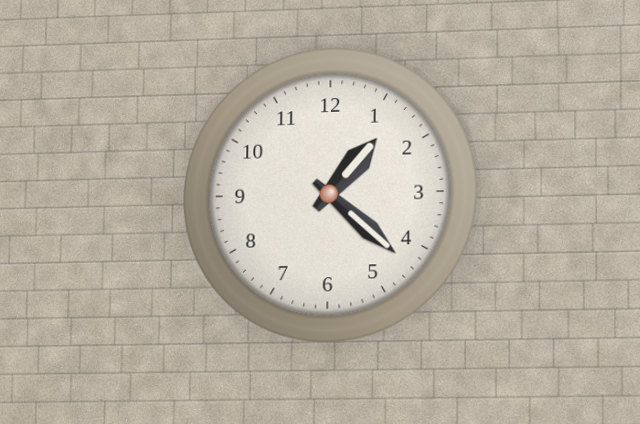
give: {"hour": 1, "minute": 22}
